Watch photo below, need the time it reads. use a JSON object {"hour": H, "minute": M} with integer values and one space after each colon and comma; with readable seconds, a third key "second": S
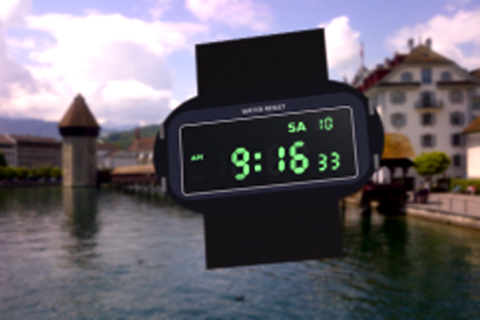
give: {"hour": 9, "minute": 16, "second": 33}
